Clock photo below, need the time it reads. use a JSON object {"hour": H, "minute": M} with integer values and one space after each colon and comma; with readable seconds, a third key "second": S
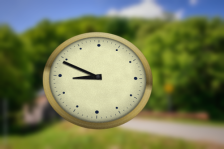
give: {"hour": 8, "minute": 49}
